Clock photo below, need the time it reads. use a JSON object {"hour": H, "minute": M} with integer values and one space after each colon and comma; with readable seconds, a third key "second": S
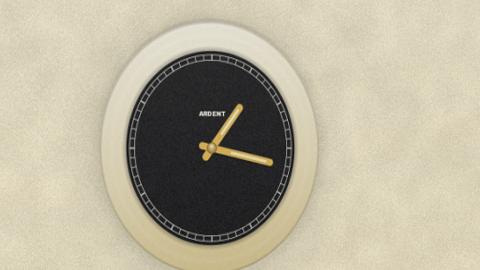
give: {"hour": 1, "minute": 17}
